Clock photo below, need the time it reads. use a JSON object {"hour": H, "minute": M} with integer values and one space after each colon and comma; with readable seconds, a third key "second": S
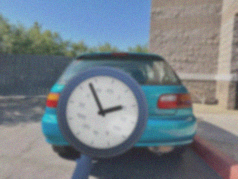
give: {"hour": 1, "minute": 53}
